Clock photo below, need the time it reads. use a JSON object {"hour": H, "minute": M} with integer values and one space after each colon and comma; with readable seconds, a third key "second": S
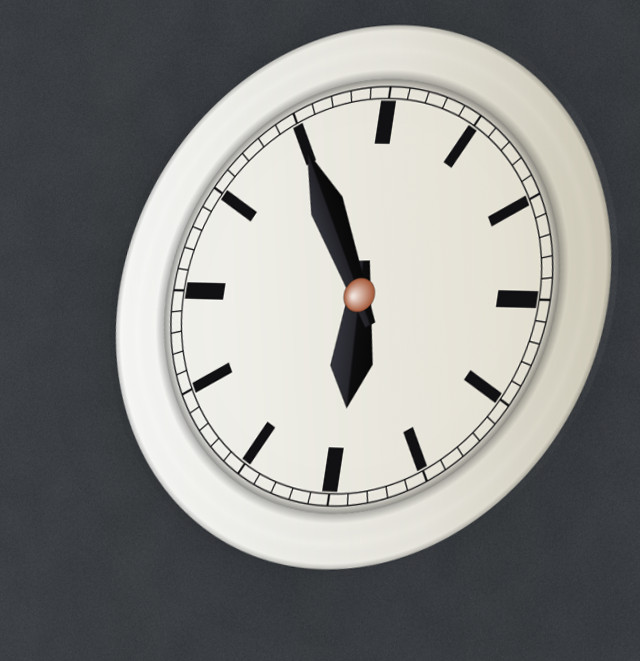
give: {"hour": 5, "minute": 55}
